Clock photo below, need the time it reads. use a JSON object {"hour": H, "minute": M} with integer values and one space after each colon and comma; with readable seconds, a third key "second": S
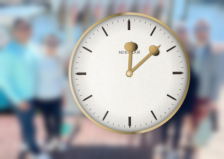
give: {"hour": 12, "minute": 8}
